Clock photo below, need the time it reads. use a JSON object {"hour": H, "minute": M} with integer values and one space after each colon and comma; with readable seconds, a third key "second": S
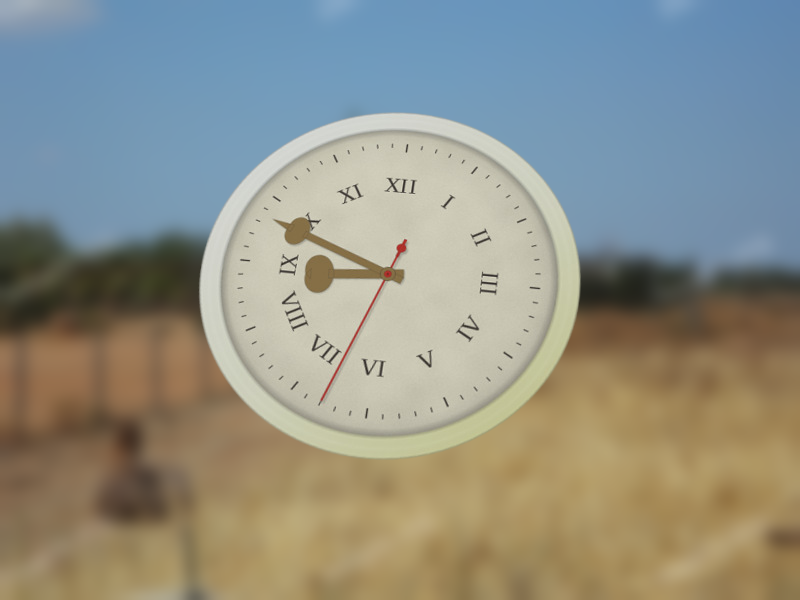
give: {"hour": 8, "minute": 48, "second": 33}
